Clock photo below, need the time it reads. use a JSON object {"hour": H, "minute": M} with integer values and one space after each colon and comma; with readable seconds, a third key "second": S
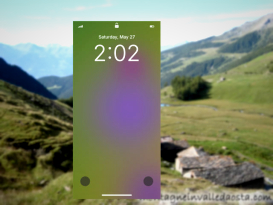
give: {"hour": 2, "minute": 2}
